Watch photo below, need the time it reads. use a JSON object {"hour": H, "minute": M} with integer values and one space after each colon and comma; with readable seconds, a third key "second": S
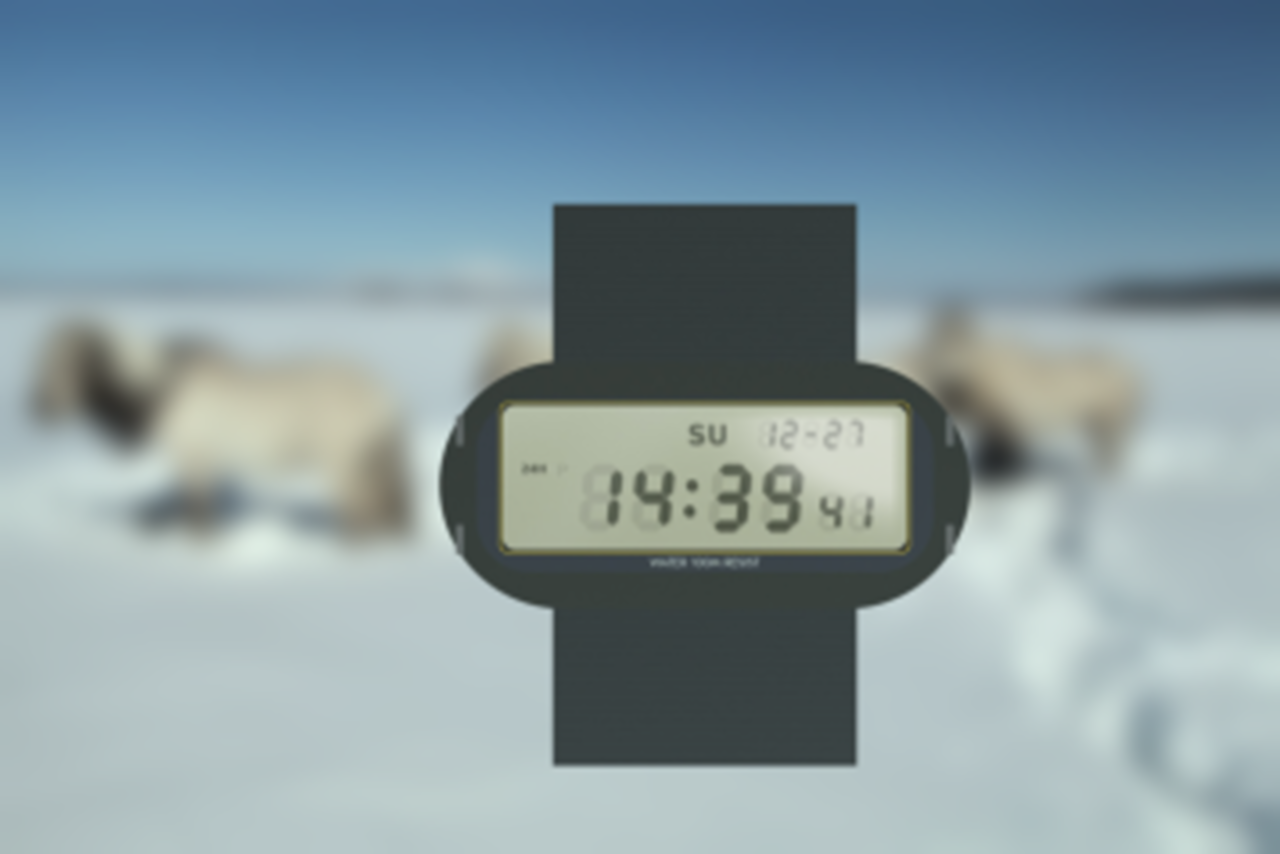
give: {"hour": 14, "minute": 39, "second": 41}
